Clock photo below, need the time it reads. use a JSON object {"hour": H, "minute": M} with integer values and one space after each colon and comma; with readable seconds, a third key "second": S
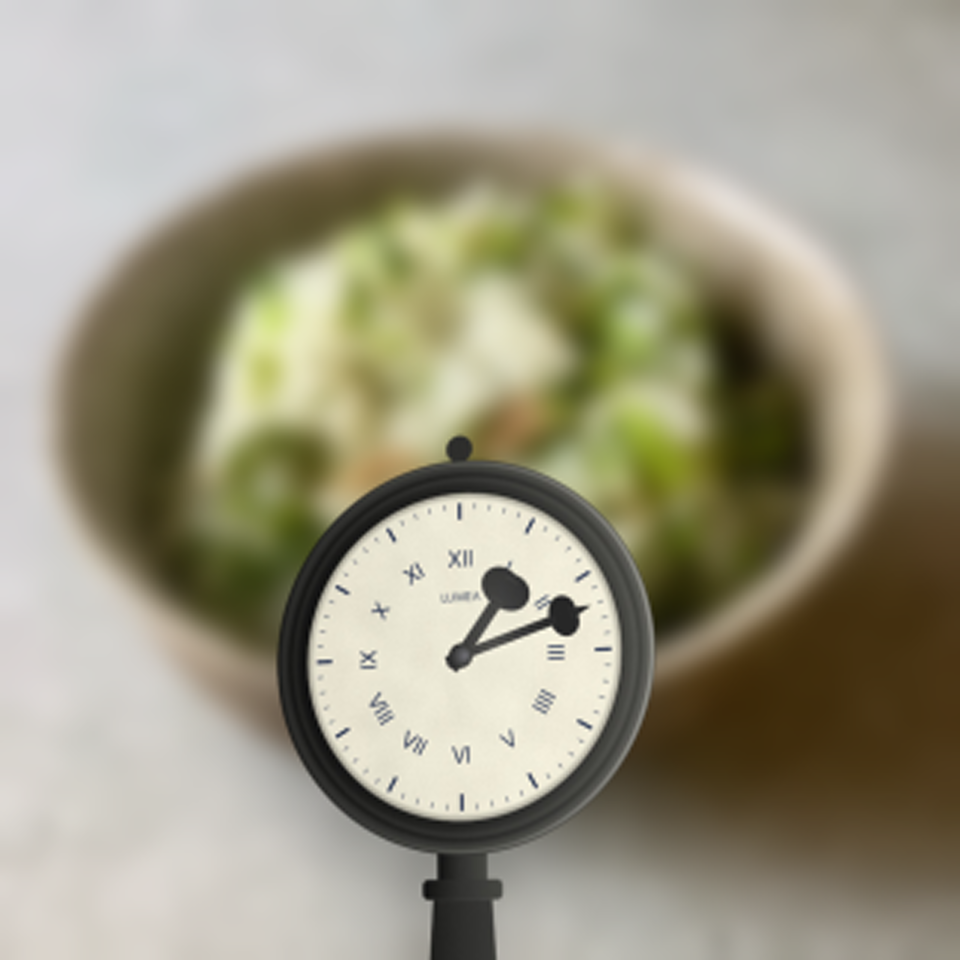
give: {"hour": 1, "minute": 12}
